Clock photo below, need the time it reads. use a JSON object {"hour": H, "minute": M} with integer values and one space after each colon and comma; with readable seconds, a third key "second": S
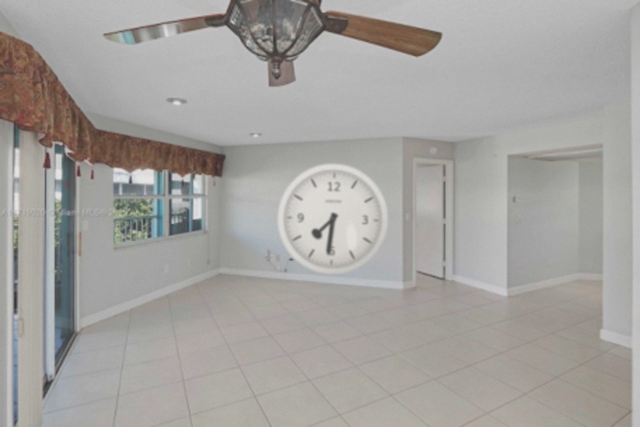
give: {"hour": 7, "minute": 31}
